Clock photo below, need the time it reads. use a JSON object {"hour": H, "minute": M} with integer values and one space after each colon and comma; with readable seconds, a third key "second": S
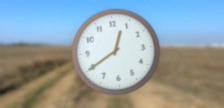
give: {"hour": 12, "minute": 40}
